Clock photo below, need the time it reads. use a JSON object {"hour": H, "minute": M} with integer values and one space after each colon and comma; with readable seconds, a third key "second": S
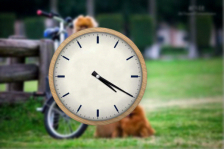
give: {"hour": 4, "minute": 20}
